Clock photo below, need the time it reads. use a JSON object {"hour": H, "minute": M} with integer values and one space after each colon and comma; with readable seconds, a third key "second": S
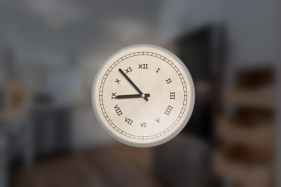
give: {"hour": 8, "minute": 53}
